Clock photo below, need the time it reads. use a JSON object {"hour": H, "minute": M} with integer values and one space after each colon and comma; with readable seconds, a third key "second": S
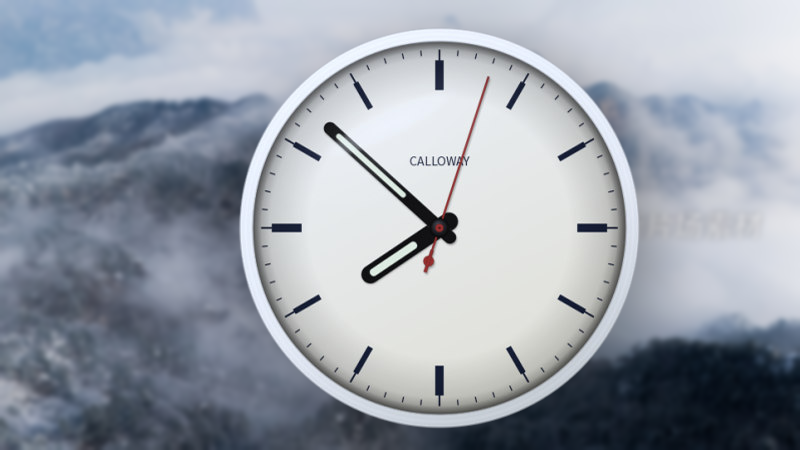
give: {"hour": 7, "minute": 52, "second": 3}
